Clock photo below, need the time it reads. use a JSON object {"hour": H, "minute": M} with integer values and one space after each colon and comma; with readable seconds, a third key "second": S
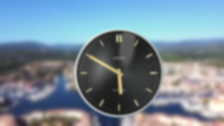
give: {"hour": 5, "minute": 50}
